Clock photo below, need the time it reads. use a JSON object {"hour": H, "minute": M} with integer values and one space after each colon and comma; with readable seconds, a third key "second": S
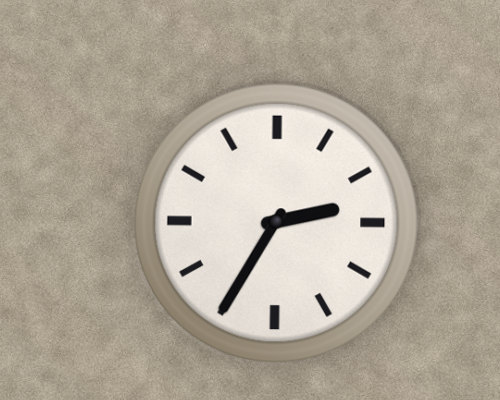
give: {"hour": 2, "minute": 35}
